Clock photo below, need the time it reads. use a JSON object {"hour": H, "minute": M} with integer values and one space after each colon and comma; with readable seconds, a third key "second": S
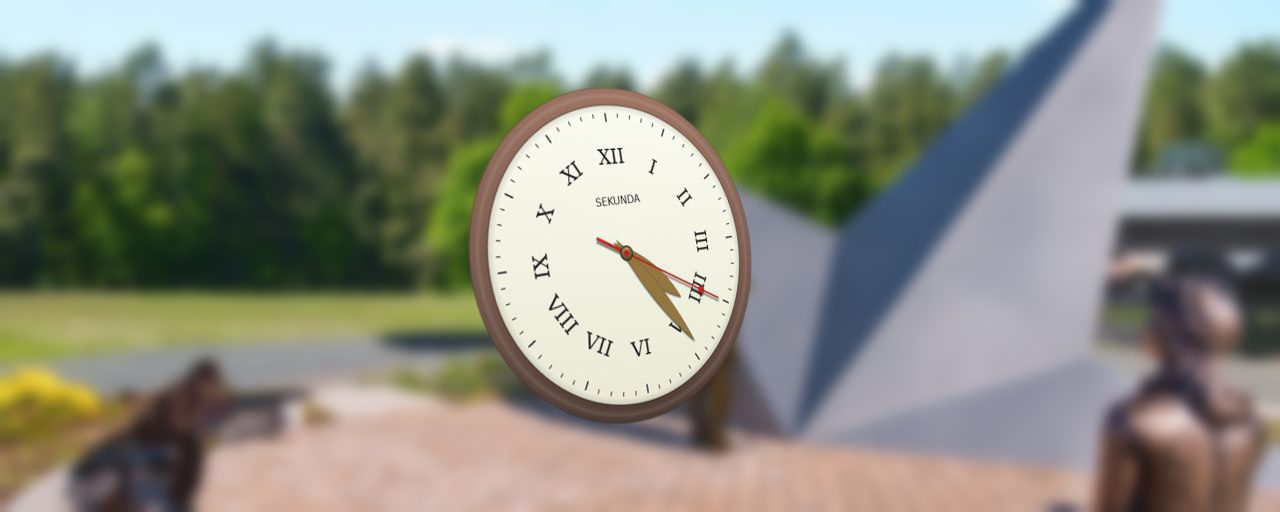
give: {"hour": 4, "minute": 24, "second": 20}
